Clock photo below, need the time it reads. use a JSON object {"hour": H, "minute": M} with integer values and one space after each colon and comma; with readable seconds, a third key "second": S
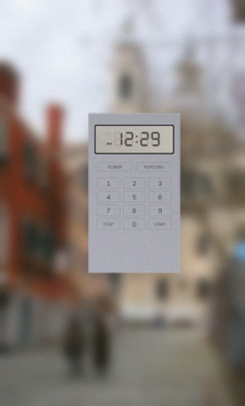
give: {"hour": 12, "minute": 29}
